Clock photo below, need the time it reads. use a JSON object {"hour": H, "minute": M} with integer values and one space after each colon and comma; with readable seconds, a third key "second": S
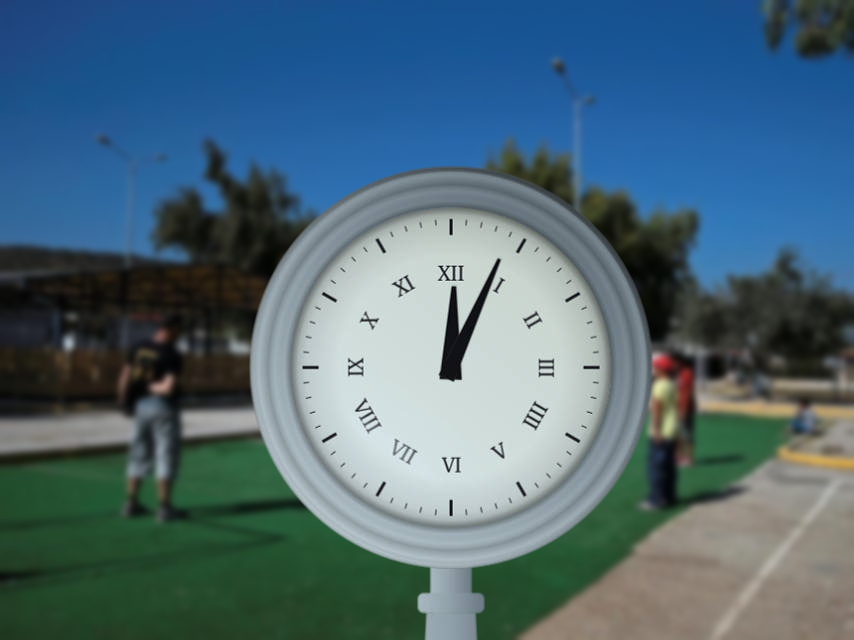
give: {"hour": 12, "minute": 4}
